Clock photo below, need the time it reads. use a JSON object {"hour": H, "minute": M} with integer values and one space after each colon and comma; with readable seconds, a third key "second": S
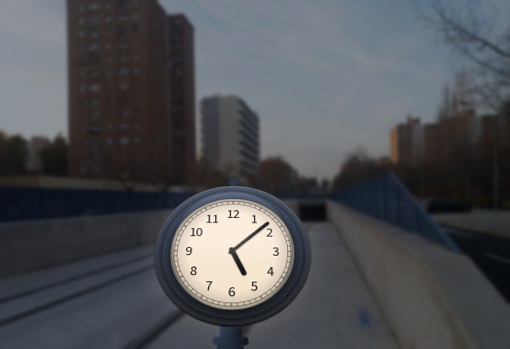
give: {"hour": 5, "minute": 8}
